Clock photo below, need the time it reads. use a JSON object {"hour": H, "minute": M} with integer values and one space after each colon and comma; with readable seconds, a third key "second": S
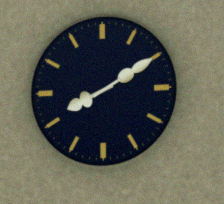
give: {"hour": 8, "minute": 10}
